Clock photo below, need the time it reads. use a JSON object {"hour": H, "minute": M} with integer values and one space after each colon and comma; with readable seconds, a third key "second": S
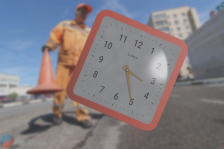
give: {"hour": 3, "minute": 25}
